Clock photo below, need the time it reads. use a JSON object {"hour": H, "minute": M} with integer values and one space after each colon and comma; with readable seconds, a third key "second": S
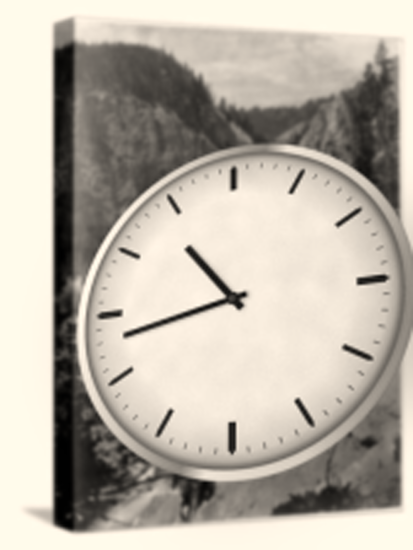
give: {"hour": 10, "minute": 43}
